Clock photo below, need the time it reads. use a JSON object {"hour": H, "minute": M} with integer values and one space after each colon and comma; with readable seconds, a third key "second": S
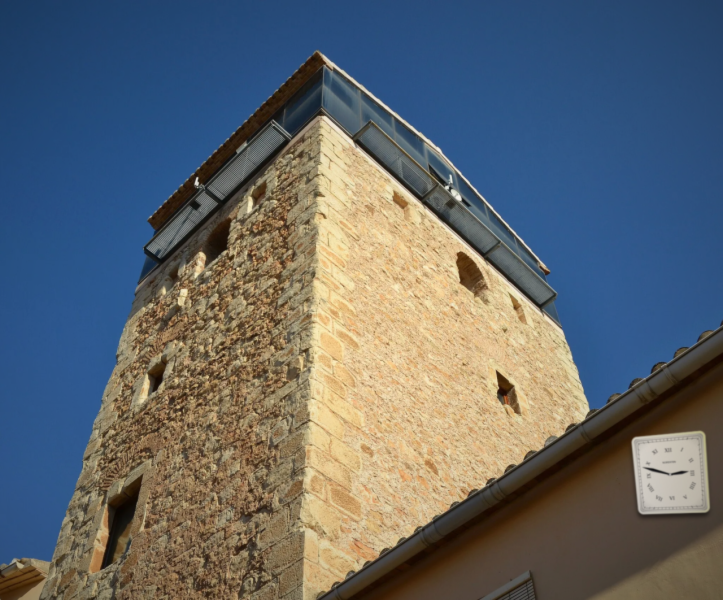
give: {"hour": 2, "minute": 48}
